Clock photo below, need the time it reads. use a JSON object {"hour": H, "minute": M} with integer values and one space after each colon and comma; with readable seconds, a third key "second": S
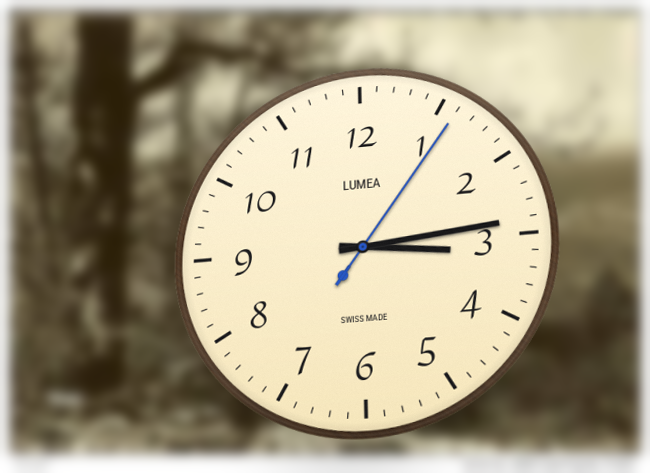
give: {"hour": 3, "minute": 14, "second": 6}
